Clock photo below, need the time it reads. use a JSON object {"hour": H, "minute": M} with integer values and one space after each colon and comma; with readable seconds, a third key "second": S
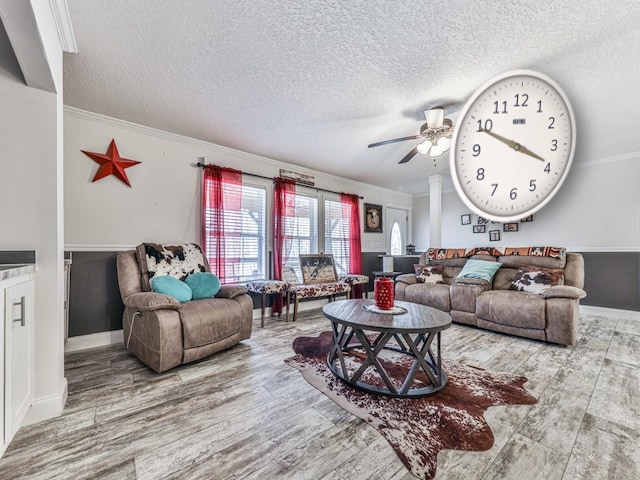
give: {"hour": 3, "minute": 49}
